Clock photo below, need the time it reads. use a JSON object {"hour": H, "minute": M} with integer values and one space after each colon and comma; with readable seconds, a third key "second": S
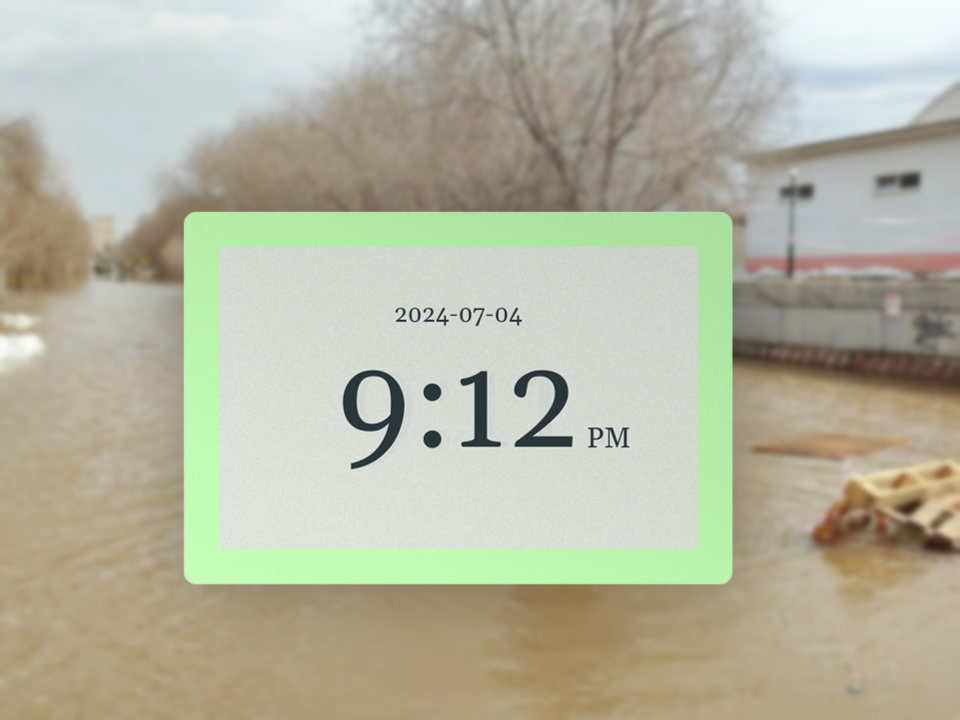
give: {"hour": 9, "minute": 12}
